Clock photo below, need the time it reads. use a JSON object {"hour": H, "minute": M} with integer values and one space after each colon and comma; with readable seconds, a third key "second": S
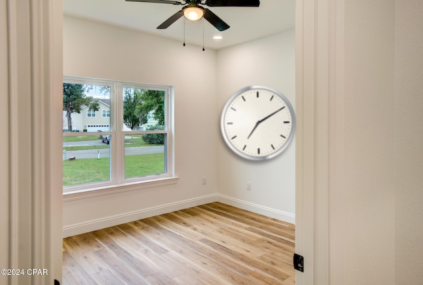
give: {"hour": 7, "minute": 10}
